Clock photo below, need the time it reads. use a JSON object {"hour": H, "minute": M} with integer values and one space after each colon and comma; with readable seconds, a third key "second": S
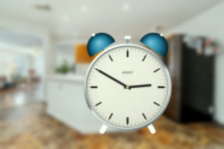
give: {"hour": 2, "minute": 50}
